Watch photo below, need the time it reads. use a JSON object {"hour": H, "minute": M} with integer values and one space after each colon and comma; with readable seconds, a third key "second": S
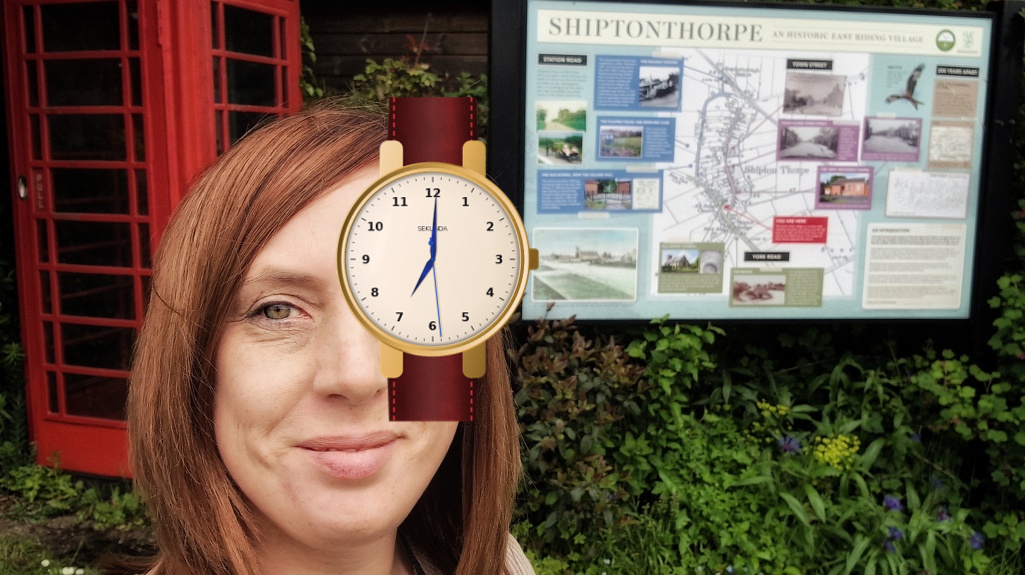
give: {"hour": 7, "minute": 0, "second": 29}
